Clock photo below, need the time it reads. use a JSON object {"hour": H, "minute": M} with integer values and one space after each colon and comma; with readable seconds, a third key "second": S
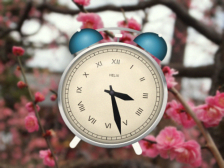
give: {"hour": 3, "minute": 27}
